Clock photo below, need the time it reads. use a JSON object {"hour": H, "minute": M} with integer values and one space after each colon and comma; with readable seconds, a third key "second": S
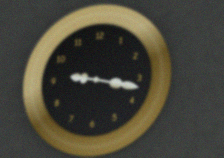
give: {"hour": 9, "minute": 17}
